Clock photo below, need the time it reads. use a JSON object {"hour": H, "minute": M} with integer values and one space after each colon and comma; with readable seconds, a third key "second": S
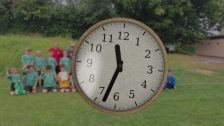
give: {"hour": 11, "minute": 33}
